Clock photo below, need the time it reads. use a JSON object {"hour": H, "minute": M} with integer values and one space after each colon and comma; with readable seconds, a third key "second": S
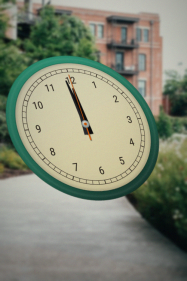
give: {"hour": 11, "minute": 59, "second": 0}
